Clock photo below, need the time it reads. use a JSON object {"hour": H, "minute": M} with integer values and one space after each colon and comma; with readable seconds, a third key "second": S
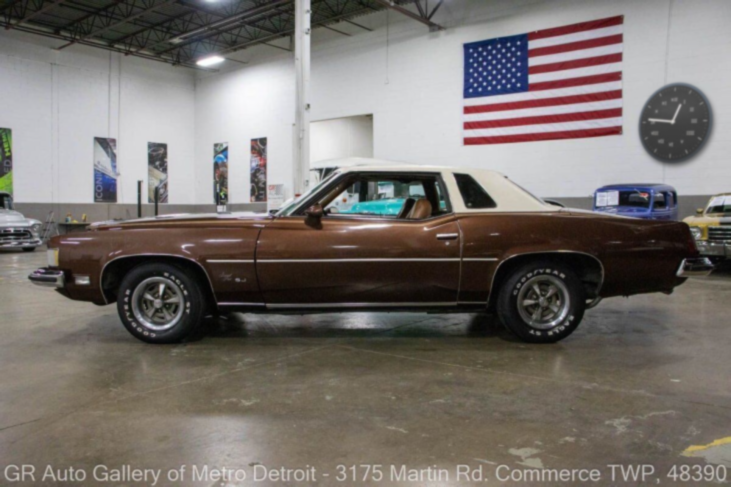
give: {"hour": 12, "minute": 46}
